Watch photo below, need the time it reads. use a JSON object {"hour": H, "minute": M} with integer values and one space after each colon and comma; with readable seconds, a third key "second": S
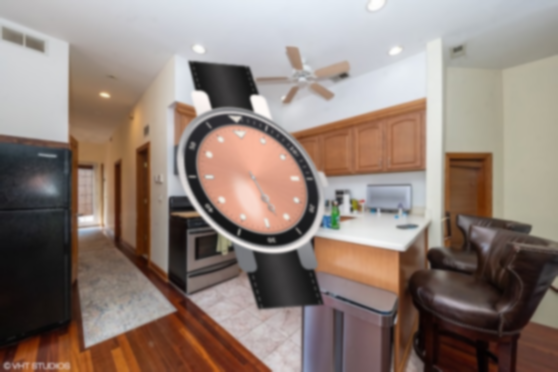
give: {"hour": 5, "minute": 27}
